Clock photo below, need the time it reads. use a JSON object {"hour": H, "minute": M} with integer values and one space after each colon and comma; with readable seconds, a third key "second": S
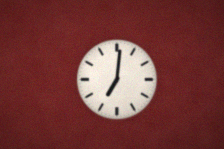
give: {"hour": 7, "minute": 1}
